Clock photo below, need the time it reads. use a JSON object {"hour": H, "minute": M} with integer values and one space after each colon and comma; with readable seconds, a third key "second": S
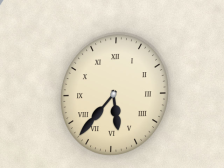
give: {"hour": 5, "minute": 37}
